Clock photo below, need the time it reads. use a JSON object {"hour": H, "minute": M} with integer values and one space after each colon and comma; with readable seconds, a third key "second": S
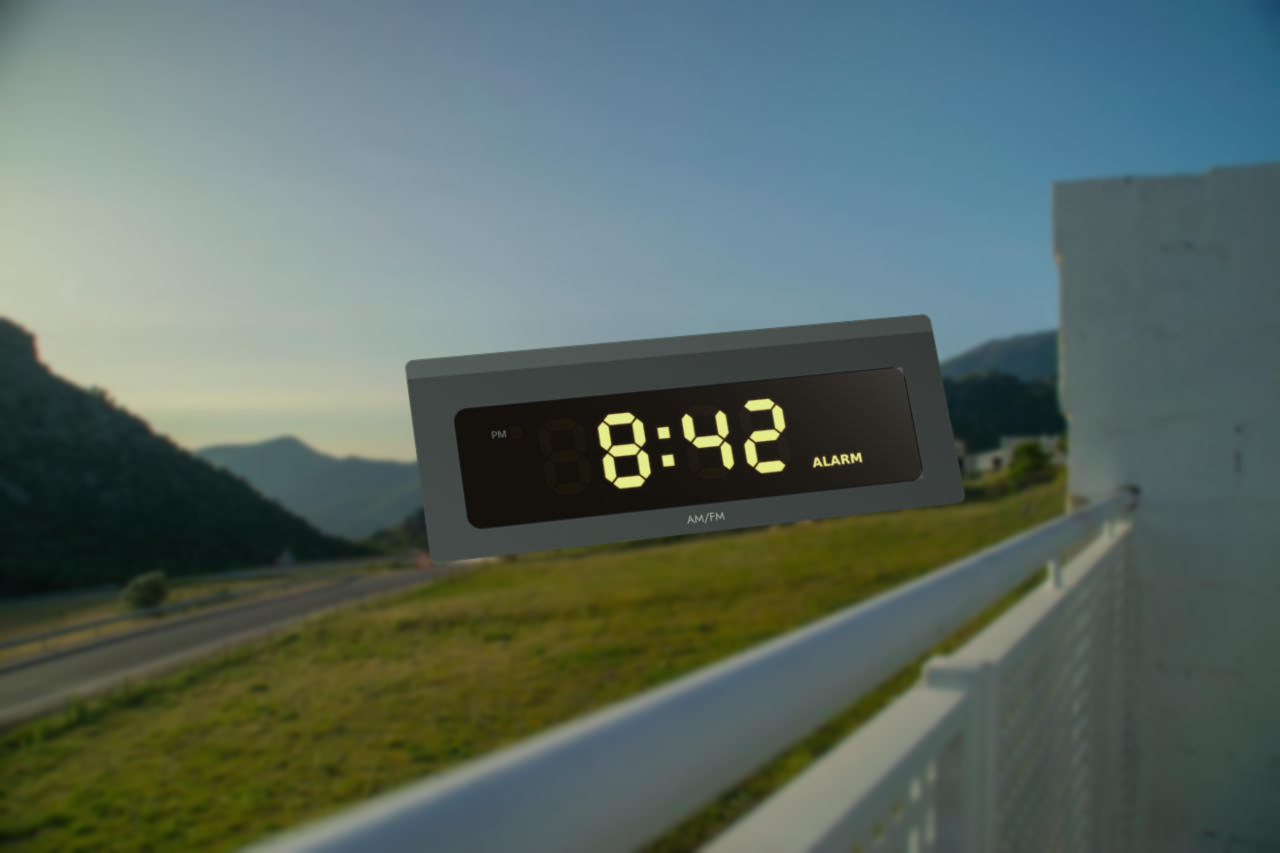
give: {"hour": 8, "minute": 42}
